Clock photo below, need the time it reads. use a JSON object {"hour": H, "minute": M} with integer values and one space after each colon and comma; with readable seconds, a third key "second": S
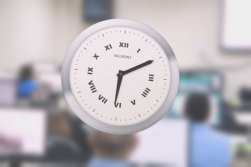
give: {"hour": 6, "minute": 10}
